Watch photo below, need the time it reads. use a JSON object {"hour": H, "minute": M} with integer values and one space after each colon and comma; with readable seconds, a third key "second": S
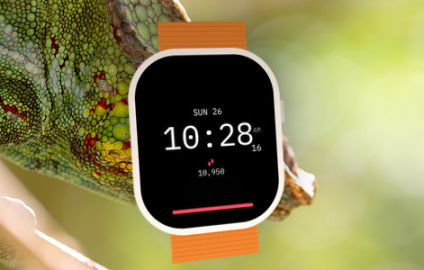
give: {"hour": 10, "minute": 28, "second": 16}
